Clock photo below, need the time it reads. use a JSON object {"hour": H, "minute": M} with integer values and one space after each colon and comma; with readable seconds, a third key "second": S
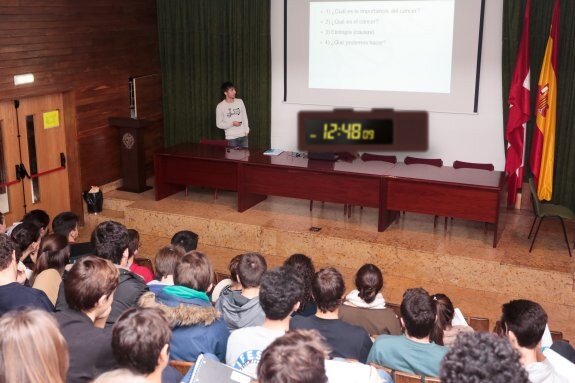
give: {"hour": 12, "minute": 48}
